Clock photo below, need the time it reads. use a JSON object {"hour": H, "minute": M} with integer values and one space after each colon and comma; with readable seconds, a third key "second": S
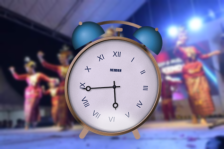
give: {"hour": 5, "minute": 44}
